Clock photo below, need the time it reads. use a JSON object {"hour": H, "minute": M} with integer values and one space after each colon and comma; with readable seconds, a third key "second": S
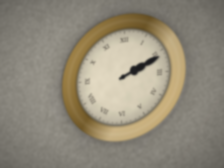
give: {"hour": 2, "minute": 11}
